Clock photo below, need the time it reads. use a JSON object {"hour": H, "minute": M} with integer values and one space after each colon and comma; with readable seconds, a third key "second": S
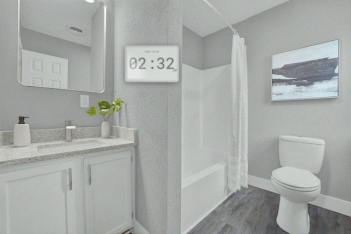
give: {"hour": 2, "minute": 32}
